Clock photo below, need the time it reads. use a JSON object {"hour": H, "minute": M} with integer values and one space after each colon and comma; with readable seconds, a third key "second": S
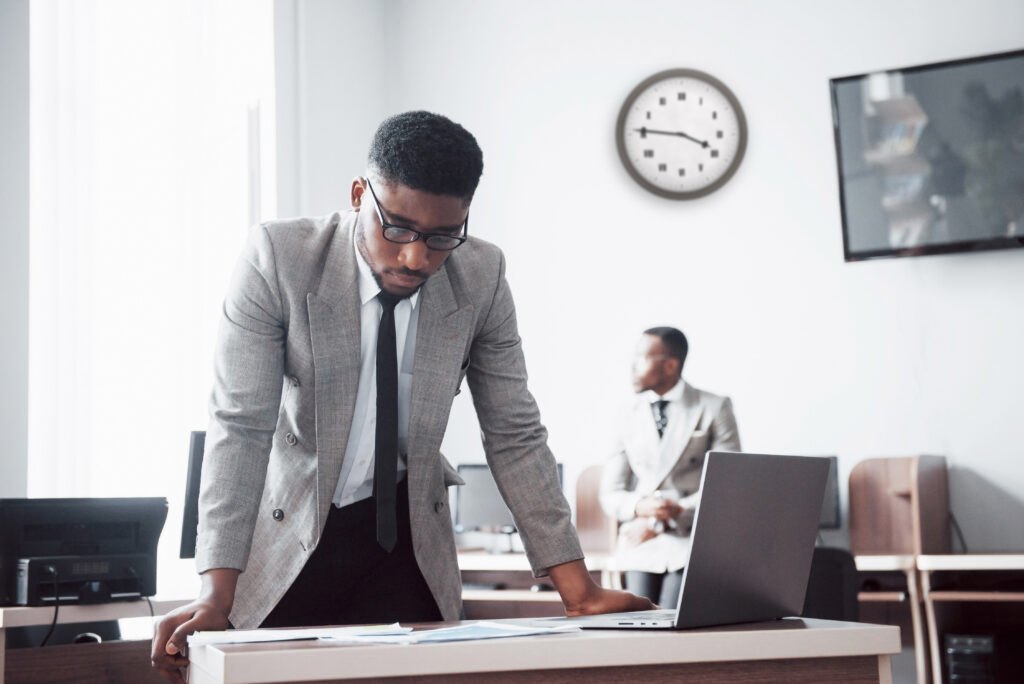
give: {"hour": 3, "minute": 46}
